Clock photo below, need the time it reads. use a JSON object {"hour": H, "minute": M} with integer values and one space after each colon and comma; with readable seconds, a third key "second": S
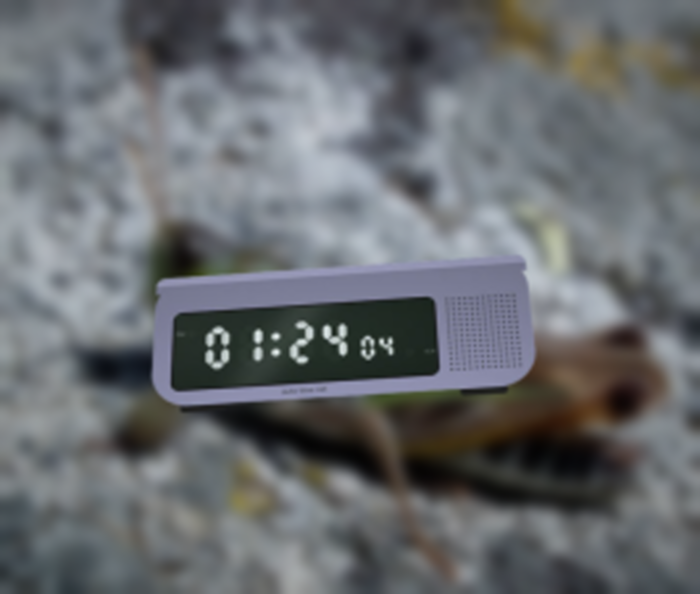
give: {"hour": 1, "minute": 24, "second": 4}
